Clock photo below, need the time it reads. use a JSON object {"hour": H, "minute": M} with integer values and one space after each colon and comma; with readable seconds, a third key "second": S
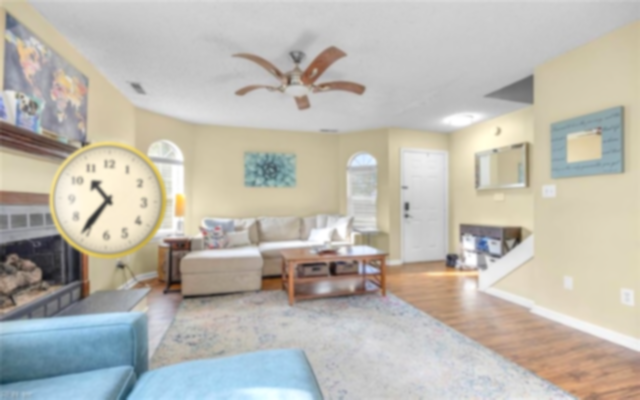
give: {"hour": 10, "minute": 36}
